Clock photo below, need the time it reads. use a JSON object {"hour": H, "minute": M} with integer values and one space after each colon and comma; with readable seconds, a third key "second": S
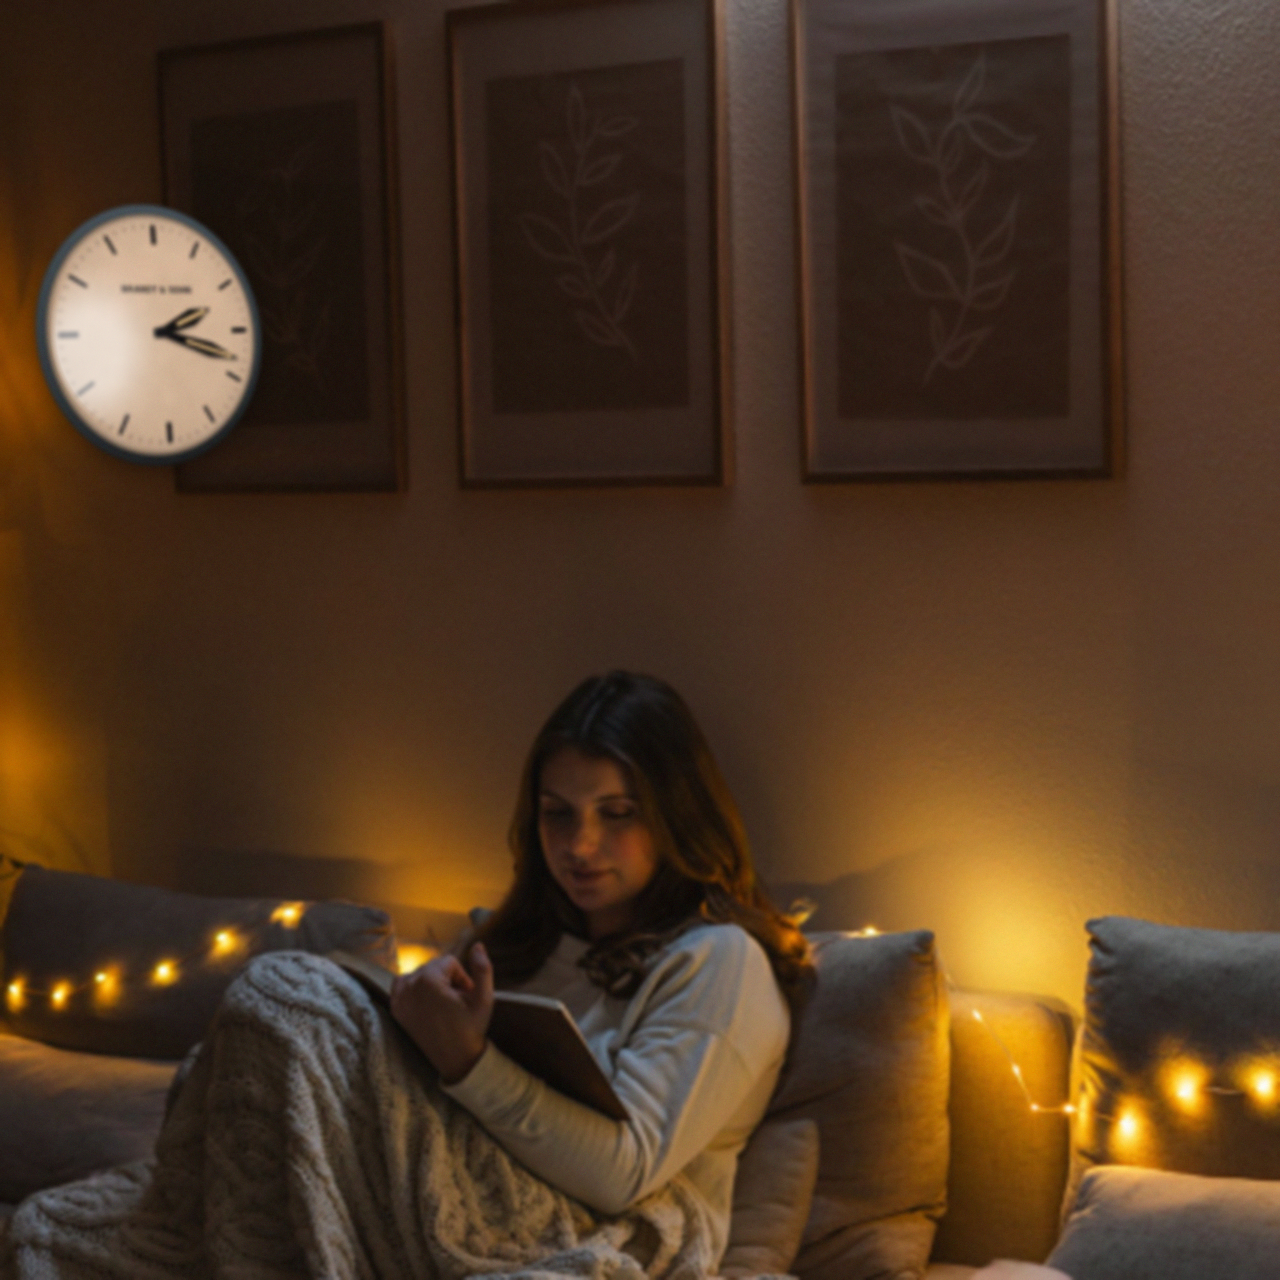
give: {"hour": 2, "minute": 18}
